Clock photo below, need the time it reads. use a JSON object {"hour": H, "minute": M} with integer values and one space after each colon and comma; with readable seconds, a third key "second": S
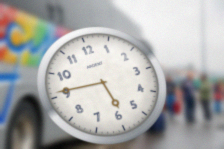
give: {"hour": 5, "minute": 46}
